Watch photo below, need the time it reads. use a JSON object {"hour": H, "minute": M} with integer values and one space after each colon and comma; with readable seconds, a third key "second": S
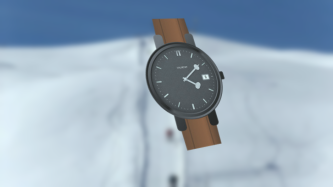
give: {"hour": 4, "minute": 9}
